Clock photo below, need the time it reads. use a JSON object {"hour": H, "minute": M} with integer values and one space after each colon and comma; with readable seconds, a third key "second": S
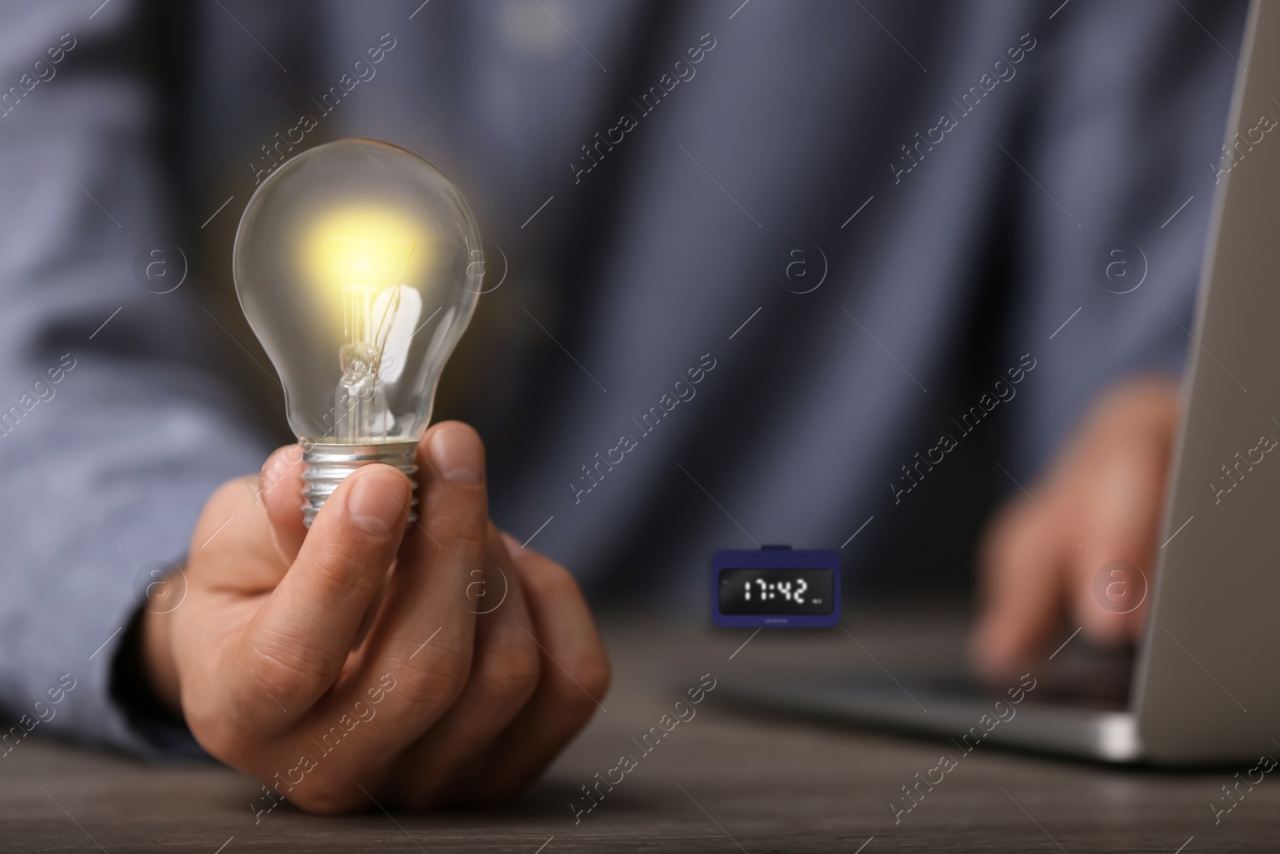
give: {"hour": 17, "minute": 42}
